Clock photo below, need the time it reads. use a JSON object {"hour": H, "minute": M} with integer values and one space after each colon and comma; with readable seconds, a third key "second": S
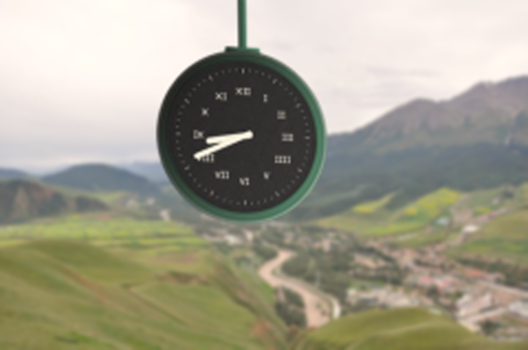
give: {"hour": 8, "minute": 41}
